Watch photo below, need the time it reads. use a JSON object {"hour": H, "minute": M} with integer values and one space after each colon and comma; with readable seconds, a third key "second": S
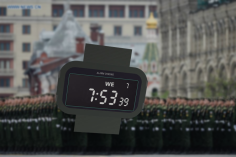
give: {"hour": 7, "minute": 53, "second": 39}
